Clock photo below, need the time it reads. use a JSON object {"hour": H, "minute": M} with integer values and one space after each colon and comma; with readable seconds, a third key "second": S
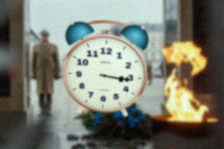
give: {"hour": 3, "minute": 16}
